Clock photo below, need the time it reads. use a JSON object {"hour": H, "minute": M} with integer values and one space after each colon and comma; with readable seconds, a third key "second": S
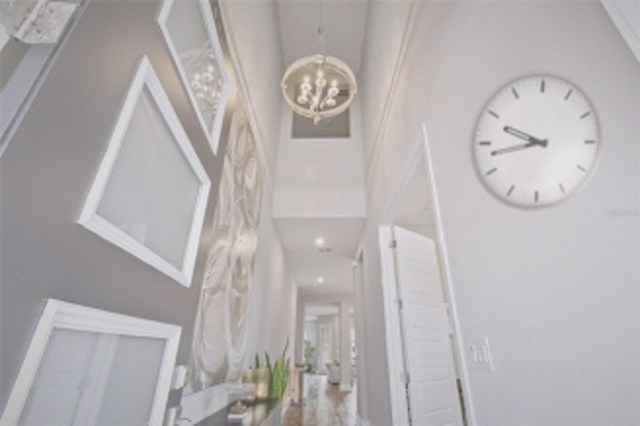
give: {"hour": 9, "minute": 43}
